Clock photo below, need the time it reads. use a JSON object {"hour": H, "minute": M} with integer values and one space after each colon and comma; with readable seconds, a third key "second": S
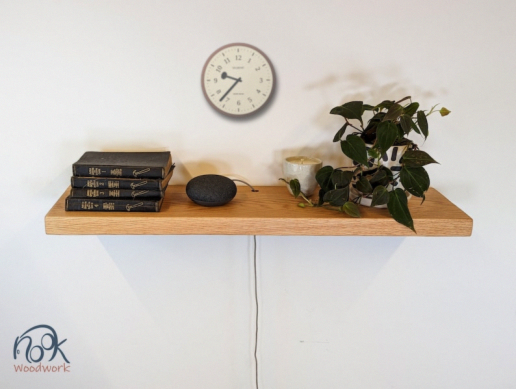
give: {"hour": 9, "minute": 37}
